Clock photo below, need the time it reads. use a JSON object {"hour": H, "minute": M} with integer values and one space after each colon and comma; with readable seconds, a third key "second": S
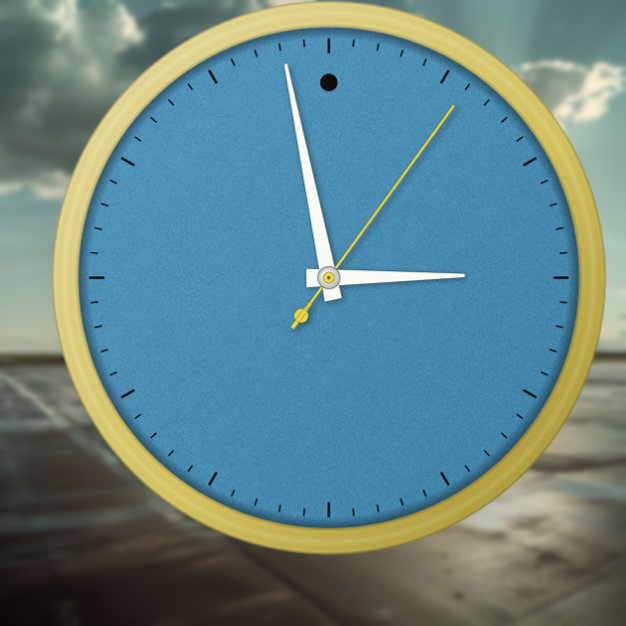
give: {"hour": 2, "minute": 58, "second": 6}
